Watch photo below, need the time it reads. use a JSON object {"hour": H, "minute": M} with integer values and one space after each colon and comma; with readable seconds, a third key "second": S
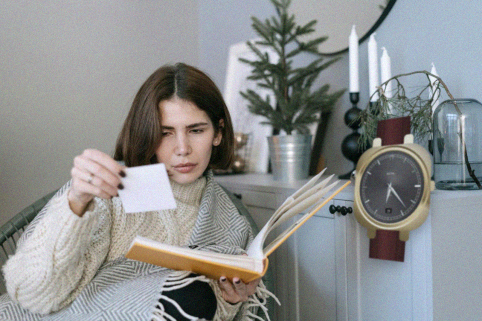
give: {"hour": 6, "minute": 23}
